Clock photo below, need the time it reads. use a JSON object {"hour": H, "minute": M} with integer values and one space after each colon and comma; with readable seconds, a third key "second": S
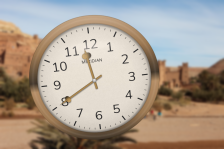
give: {"hour": 11, "minute": 40}
